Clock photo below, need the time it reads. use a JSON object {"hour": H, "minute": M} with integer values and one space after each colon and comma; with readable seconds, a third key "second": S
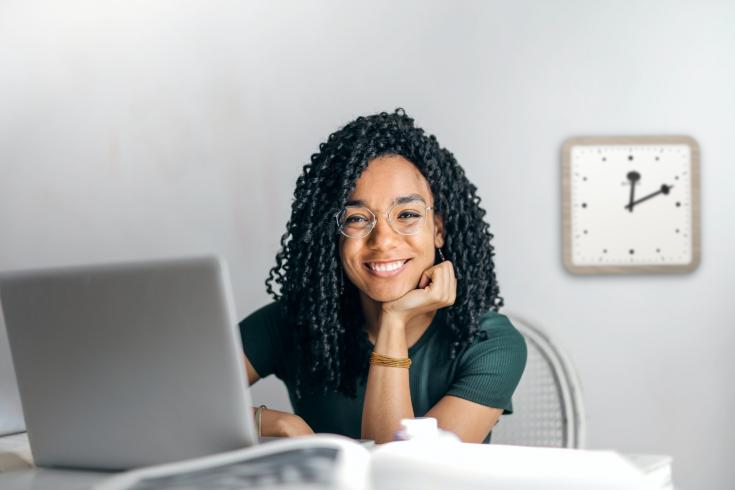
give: {"hour": 12, "minute": 11}
